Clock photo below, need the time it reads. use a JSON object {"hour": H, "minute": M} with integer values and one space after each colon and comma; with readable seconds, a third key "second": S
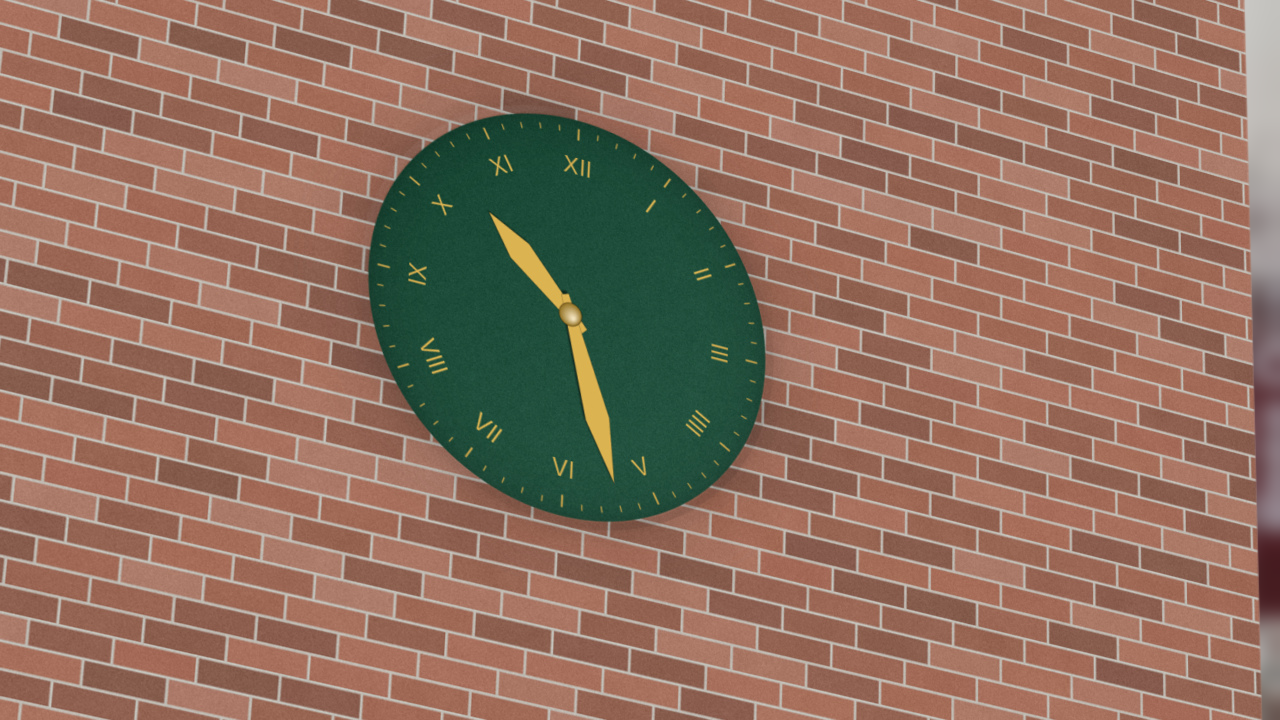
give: {"hour": 10, "minute": 27}
